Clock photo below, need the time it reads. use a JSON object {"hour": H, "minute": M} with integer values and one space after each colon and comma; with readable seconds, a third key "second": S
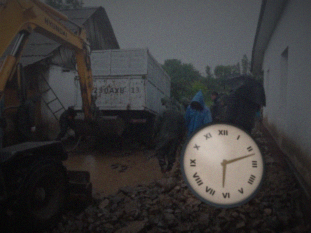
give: {"hour": 6, "minute": 12}
